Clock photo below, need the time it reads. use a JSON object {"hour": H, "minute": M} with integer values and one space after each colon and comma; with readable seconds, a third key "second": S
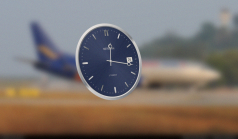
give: {"hour": 12, "minute": 17}
